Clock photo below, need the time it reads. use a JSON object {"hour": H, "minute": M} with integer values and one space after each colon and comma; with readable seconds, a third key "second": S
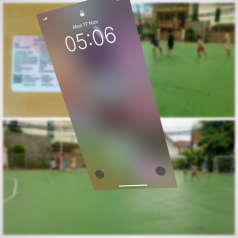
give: {"hour": 5, "minute": 6}
